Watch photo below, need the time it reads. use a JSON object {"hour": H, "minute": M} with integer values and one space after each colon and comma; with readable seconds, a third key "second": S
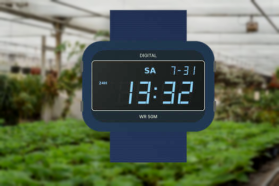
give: {"hour": 13, "minute": 32}
